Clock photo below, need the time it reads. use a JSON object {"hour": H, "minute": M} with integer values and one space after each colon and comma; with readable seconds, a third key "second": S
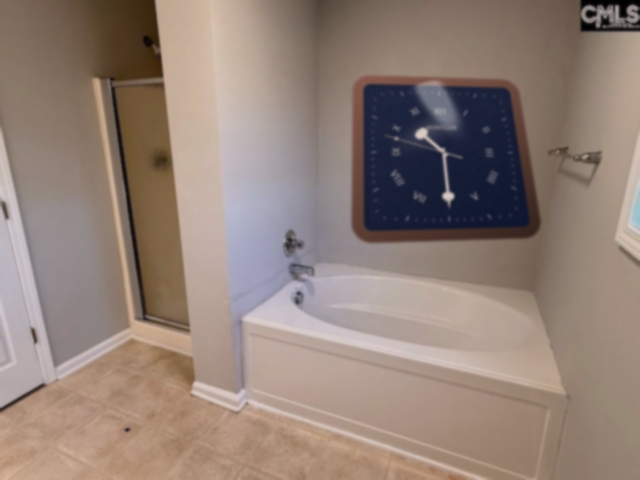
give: {"hour": 10, "minute": 29, "second": 48}
